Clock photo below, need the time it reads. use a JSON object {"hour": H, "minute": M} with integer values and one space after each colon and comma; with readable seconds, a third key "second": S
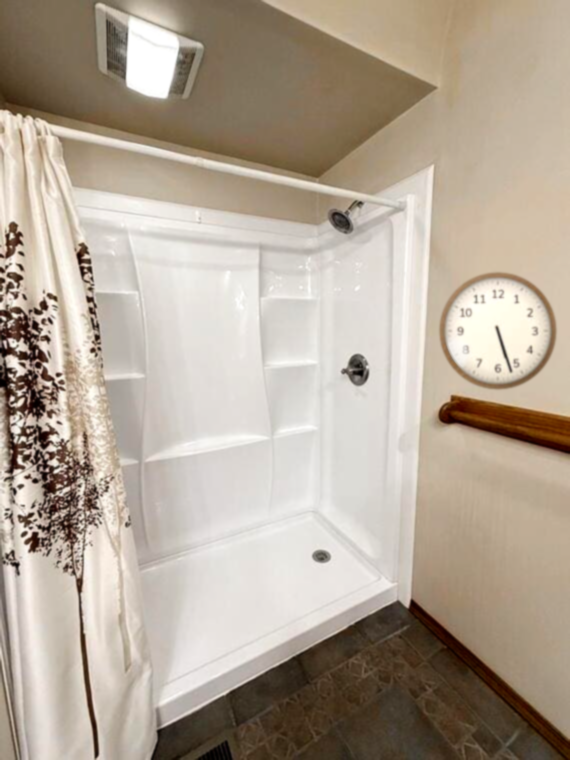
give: {"hour": 5, "minute": 27}
